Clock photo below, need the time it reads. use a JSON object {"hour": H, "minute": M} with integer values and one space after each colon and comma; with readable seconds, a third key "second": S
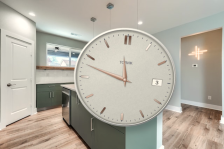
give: {"hour": 11, "minute": 48}
